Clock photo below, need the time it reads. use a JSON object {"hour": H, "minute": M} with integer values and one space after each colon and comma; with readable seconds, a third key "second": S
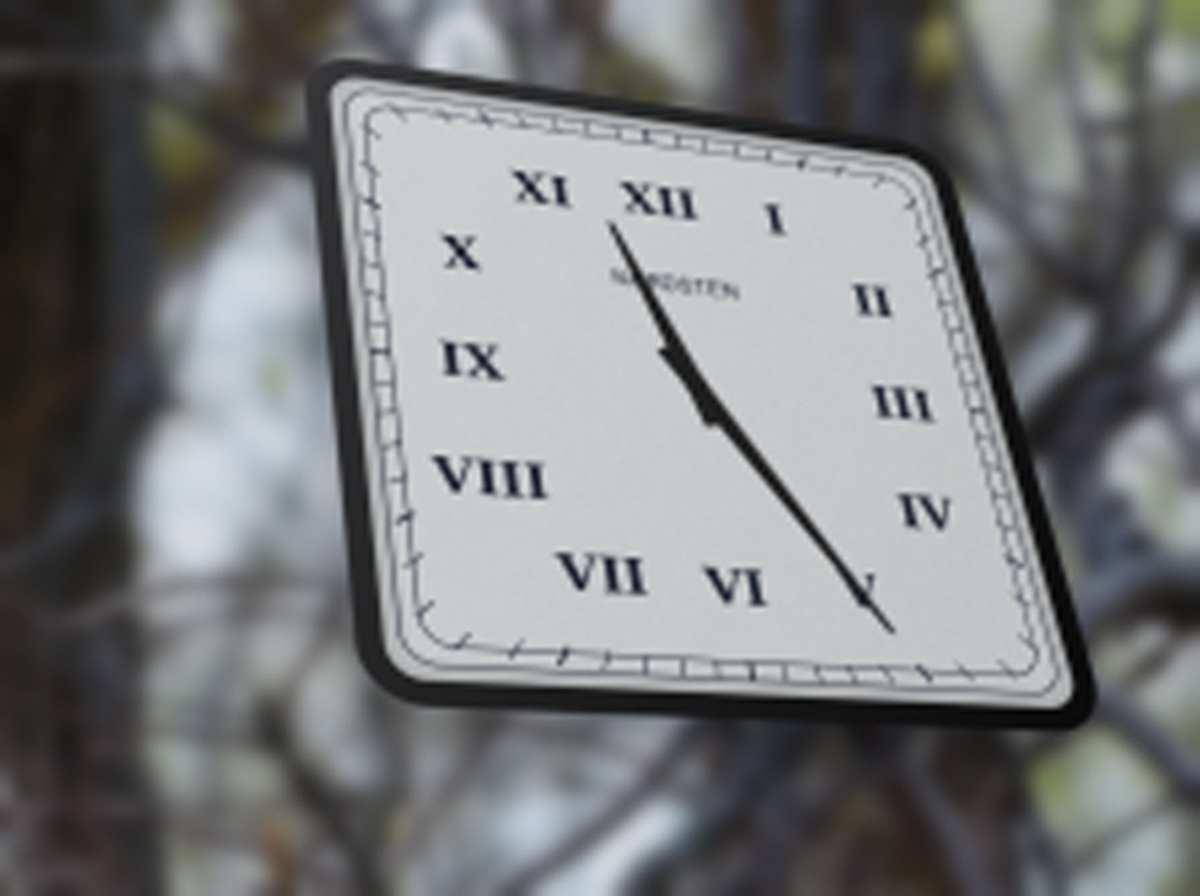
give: {"hour": 11, "minute": 25}
